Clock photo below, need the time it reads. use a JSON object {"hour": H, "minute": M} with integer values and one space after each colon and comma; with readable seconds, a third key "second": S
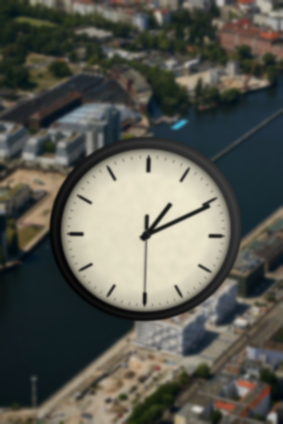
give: {"hour": 1, "minute": 10, "second": 30}
